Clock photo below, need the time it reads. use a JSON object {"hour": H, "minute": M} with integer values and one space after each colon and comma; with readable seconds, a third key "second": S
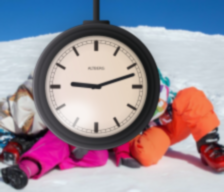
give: {"hour": 9, "minute": 12}
